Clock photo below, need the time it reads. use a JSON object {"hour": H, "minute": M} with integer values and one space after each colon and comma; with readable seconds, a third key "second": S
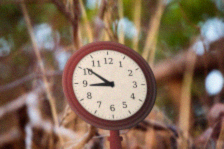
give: {"hour": 8, "minute": 51}
